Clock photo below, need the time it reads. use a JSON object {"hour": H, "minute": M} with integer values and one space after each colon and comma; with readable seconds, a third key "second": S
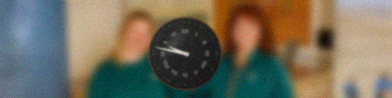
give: {"hour": 9, "minute": 47}
